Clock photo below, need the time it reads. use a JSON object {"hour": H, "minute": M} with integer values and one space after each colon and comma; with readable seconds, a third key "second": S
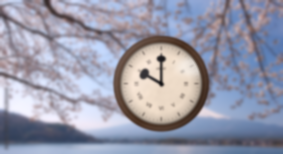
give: {"hour": 10, "minute": 0}
